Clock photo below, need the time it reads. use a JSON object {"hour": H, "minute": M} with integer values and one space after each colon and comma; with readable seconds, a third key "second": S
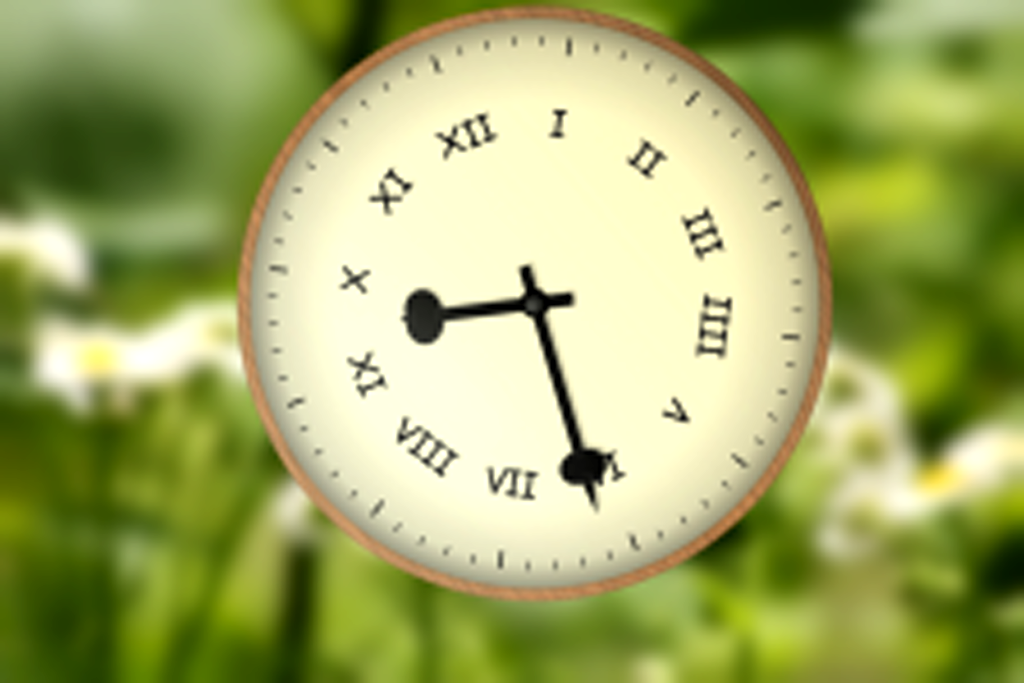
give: {"hour": 9, "minute": 31}
